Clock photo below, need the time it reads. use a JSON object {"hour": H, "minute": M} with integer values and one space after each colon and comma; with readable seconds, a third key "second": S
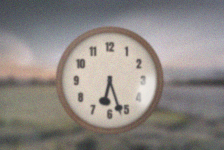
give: {"hour": 6, "minute": 27}
